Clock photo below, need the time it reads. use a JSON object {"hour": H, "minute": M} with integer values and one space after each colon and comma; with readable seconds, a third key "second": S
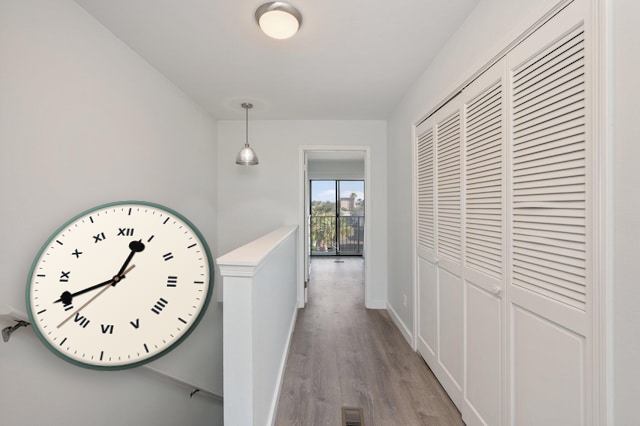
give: {"hour": 12, "minute": 40, "second": 37}
